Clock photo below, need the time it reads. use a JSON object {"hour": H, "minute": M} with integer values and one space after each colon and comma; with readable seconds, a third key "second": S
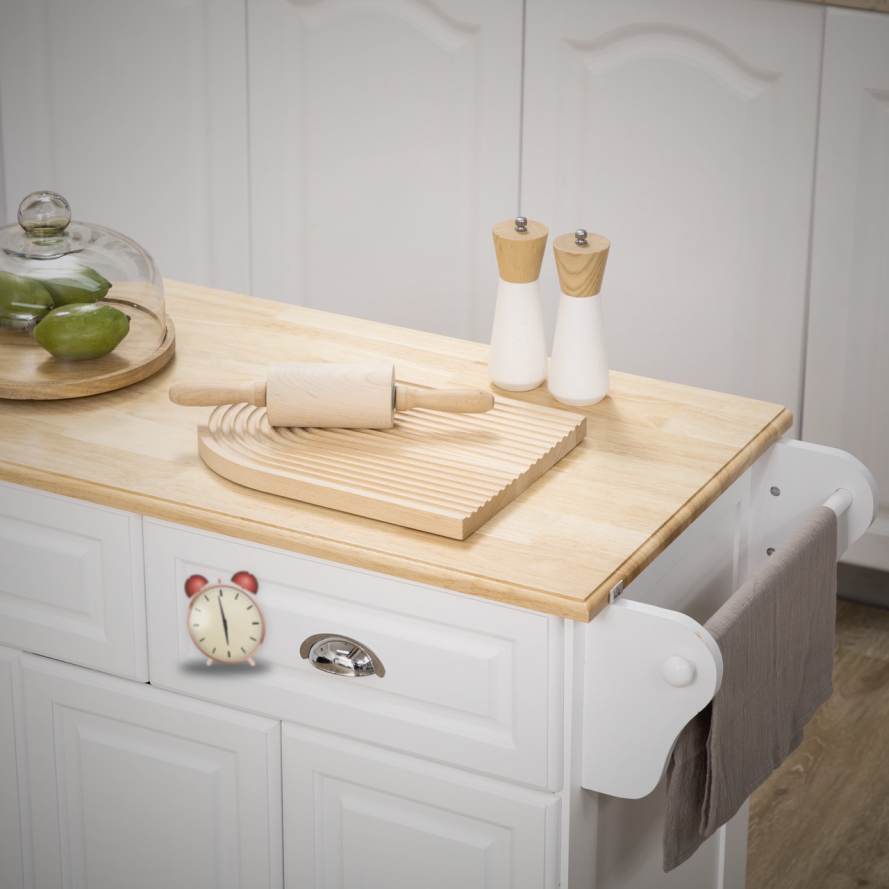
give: {"hour": 5, "minute": 59}
